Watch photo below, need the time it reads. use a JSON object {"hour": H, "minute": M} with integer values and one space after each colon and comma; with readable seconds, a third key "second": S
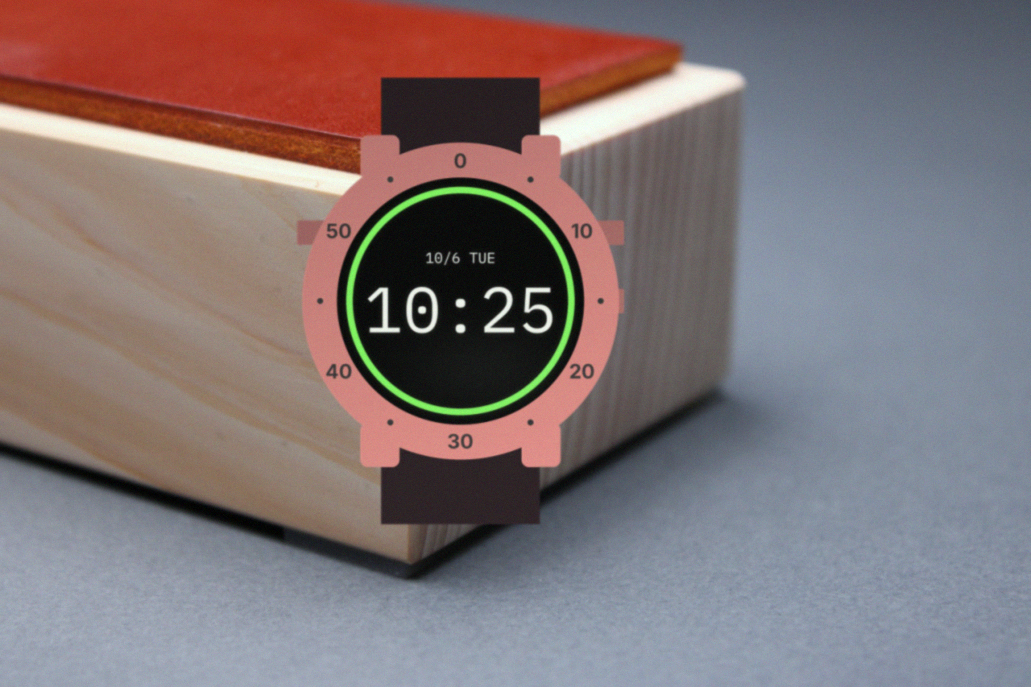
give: {"hour": 10, "minute": 25}
